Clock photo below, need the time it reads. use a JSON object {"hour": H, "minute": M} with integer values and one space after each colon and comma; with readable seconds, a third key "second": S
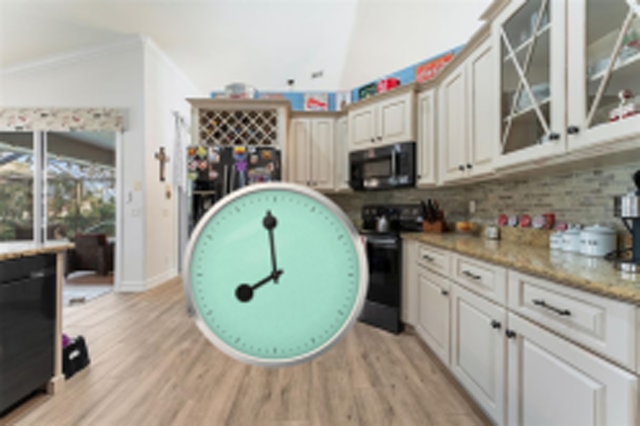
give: {"hour": 7, "minute": 59}
